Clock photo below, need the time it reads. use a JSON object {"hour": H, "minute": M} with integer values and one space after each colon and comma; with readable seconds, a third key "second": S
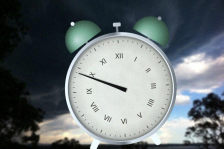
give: {"hour": 9, "minute": 49}
